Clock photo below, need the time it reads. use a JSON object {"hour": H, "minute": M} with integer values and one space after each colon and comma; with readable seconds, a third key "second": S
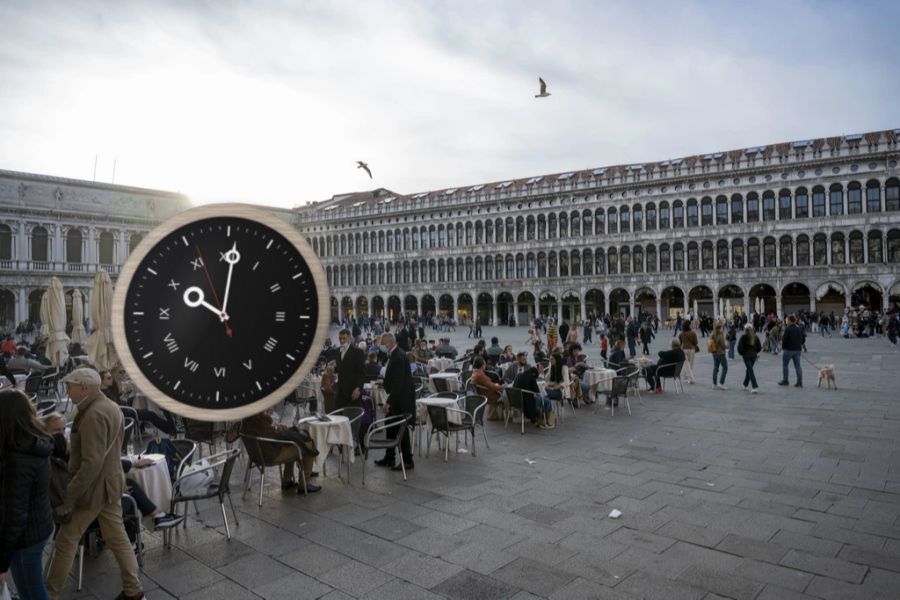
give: {"hour": 10, "minute": 0, "second": 56}
